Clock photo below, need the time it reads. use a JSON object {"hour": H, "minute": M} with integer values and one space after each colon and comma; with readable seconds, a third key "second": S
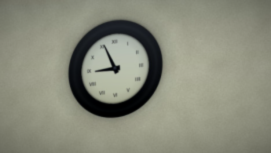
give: {"hour": 8, "minute": 56}
